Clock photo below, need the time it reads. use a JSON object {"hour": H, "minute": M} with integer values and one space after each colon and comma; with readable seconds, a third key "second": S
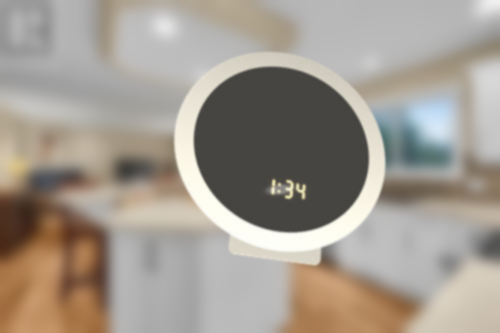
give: {"hour": 1, "minute": 34}
